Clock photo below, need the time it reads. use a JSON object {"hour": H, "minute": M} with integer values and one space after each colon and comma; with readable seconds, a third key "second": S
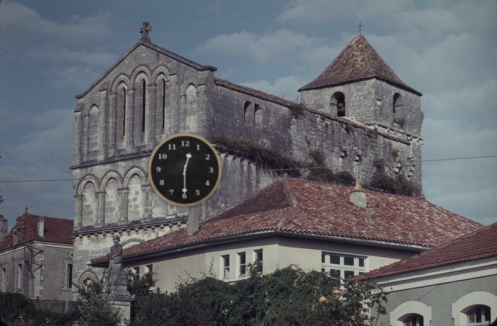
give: {"hour": 12, "minute": 30}
